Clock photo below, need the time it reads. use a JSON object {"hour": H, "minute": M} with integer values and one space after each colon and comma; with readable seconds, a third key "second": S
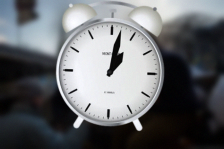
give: {"hour": 1, "minute": 2}
